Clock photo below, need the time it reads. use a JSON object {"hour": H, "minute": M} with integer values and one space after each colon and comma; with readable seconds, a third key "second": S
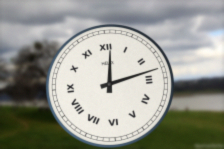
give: {"hour": 12, "minute": 13}
